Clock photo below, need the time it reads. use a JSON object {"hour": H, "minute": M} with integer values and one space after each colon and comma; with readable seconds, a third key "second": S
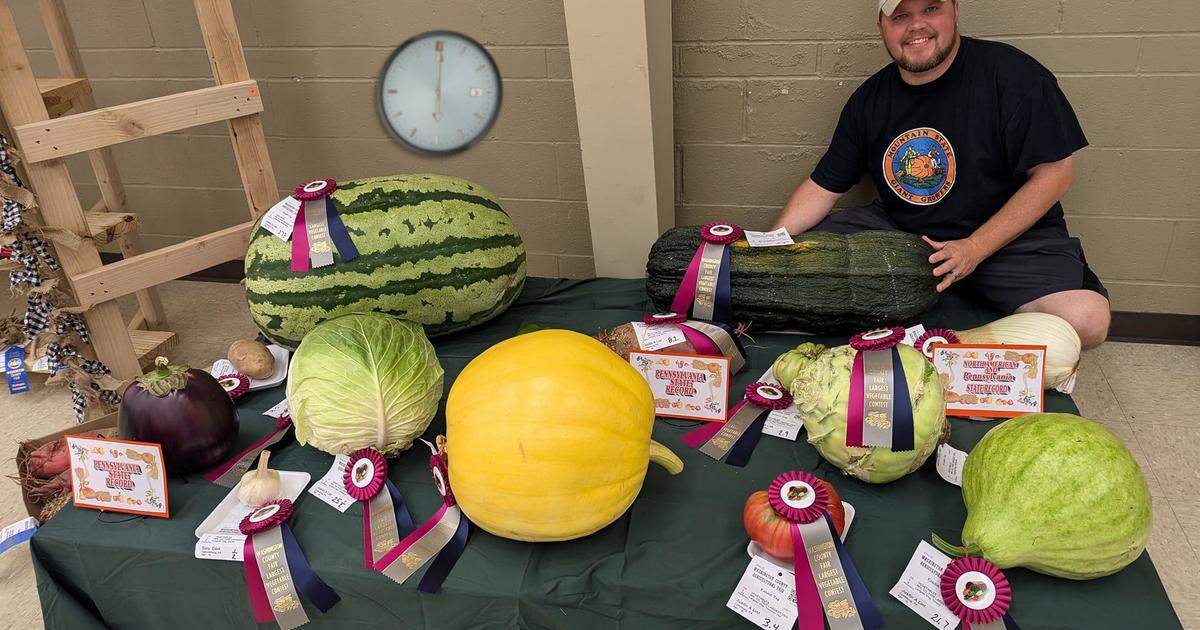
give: {"hour": 6, "minute": 0}
